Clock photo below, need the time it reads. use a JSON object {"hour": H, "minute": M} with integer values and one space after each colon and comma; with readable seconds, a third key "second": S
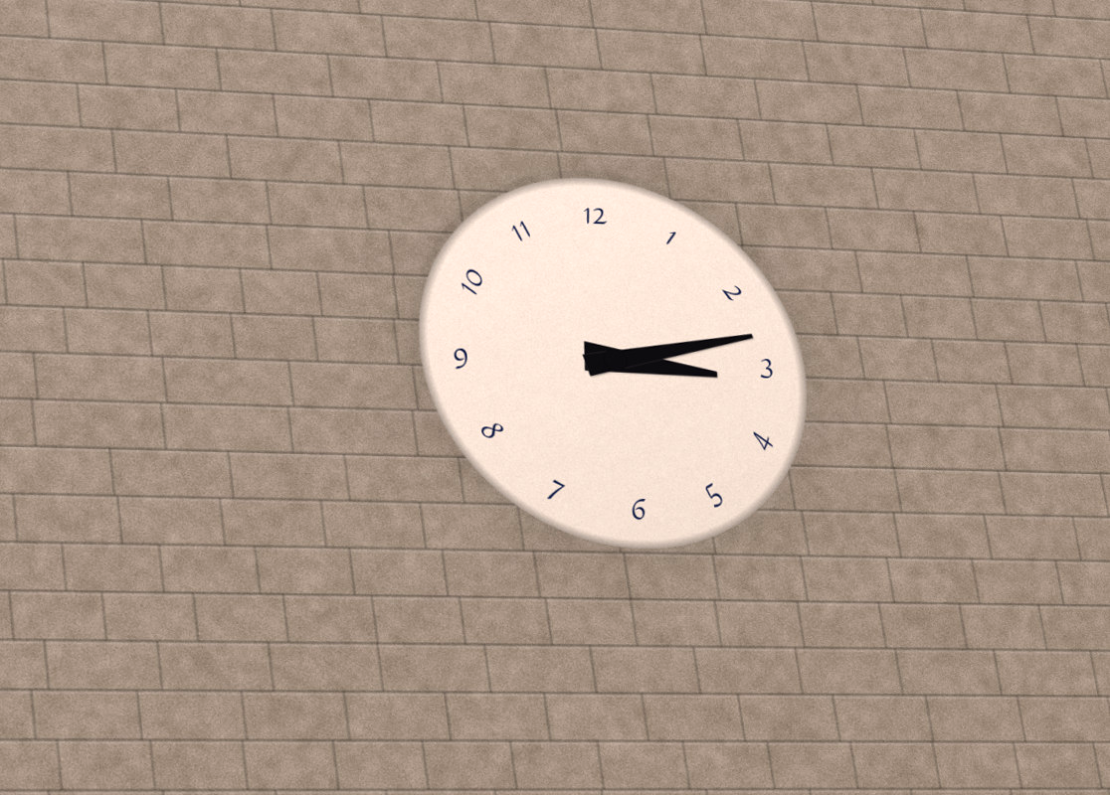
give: {"hour": 3, "minute": 13}
